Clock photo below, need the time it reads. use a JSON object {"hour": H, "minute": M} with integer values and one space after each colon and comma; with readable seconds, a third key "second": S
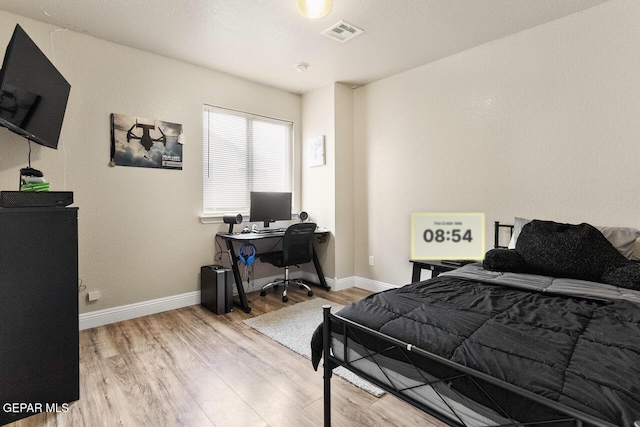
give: {"hour": 8, "minute": 54}
